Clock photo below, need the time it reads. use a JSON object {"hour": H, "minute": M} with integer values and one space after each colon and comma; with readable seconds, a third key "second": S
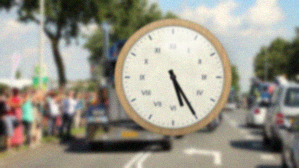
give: {"hour": 5, "minute": 25}
